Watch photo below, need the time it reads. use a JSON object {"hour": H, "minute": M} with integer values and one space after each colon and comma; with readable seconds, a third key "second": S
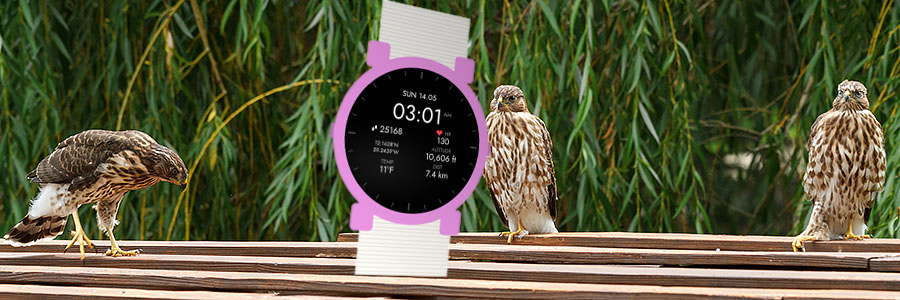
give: {"hour": 3, "minute": 1}
